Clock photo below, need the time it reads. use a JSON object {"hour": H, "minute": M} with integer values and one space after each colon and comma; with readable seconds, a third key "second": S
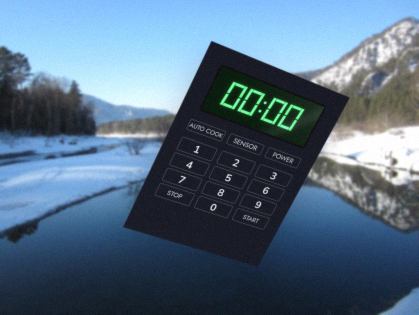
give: {"hour": 0, "minute": 0}
